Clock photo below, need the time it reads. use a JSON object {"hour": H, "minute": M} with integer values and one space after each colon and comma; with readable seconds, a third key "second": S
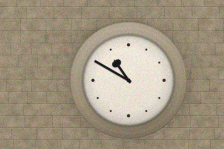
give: {"hour": 10, "minute": 50}
